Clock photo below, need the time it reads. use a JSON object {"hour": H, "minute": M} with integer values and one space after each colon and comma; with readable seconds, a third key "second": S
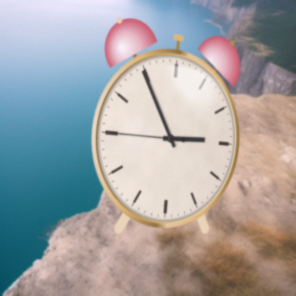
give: {"hour": 2, "minute": 54, "second": 45}
